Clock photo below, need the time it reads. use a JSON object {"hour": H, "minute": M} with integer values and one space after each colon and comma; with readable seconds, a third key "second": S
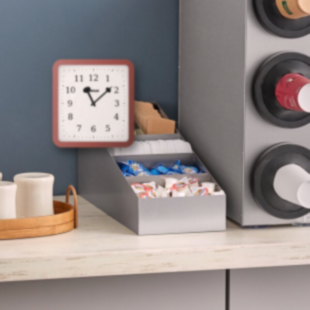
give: {"hour": 11, "minute": 8}
